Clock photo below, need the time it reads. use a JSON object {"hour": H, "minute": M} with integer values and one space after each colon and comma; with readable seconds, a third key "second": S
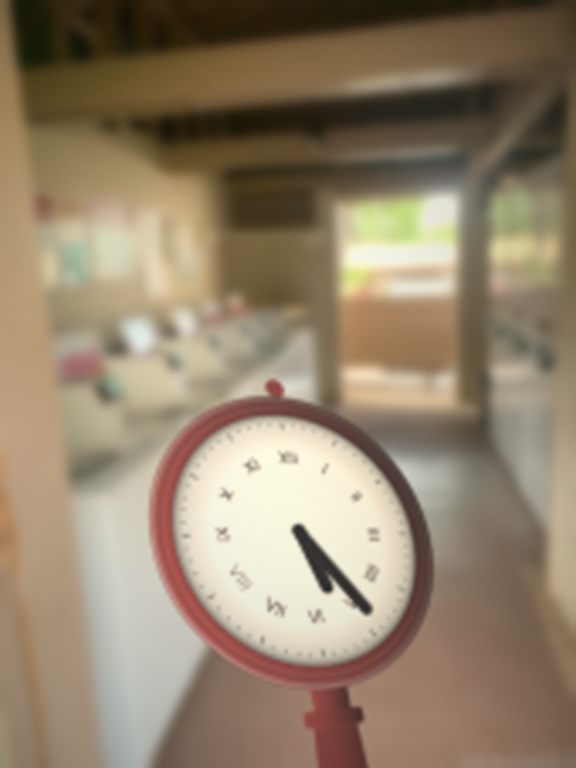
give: {"hour": 5, "minute": 24}
